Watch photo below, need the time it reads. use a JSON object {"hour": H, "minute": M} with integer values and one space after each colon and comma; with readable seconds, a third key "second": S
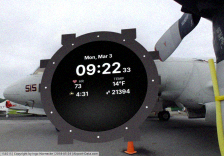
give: {"hour": 9, "minute": 22}
